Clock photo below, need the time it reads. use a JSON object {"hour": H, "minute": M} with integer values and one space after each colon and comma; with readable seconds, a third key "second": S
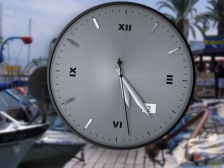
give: {"hour": 5, "minute": 23, "second": 28}
